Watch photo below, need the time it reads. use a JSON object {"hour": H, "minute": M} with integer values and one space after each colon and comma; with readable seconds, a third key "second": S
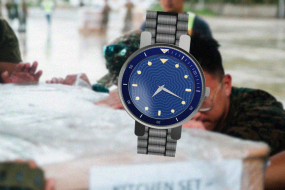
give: {"hour": 7, "minute": 19}
